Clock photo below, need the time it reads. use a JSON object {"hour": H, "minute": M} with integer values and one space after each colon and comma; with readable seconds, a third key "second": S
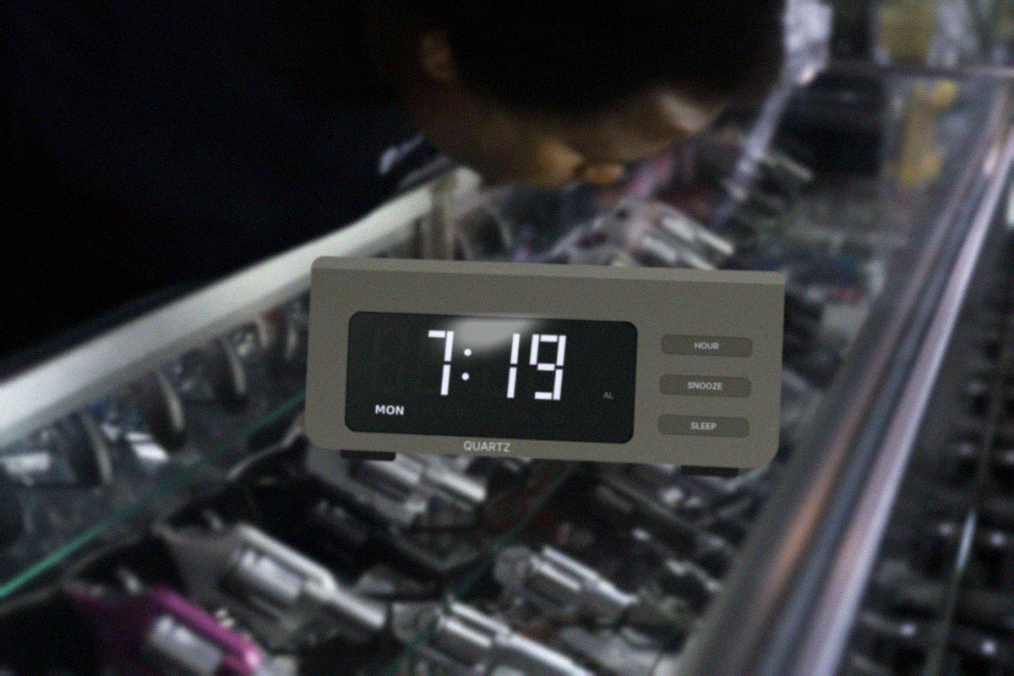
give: {"hour": 7, "minute": 19}
